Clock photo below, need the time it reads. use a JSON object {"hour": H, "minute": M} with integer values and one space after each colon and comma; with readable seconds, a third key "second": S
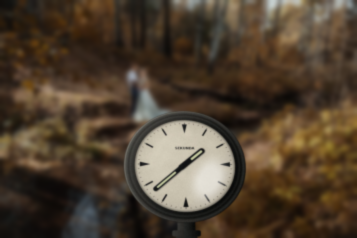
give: {"hour": 1, "minute": 38}
